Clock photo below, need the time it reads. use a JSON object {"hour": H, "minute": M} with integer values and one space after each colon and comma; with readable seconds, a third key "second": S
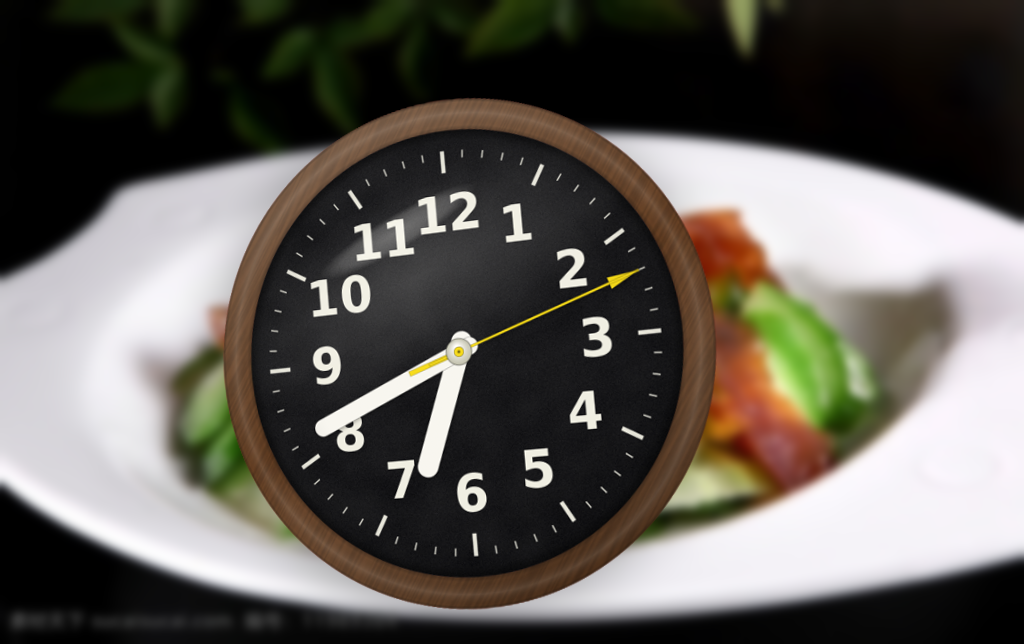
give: {"hour": 6, "minute": 41, "second": 12}
